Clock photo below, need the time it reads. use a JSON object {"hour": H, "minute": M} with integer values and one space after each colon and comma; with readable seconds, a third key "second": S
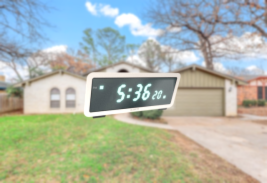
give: {"hour": 5, "minute": 36, "second": 20}
